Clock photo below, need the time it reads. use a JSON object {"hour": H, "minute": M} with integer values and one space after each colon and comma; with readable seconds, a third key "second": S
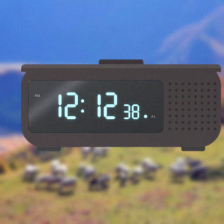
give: {"hour": 12, "minute": 12, "second": 38}
